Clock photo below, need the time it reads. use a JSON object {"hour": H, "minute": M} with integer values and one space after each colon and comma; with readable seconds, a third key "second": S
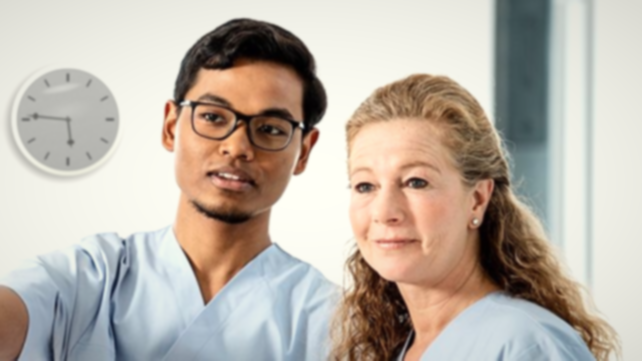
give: {"hour": 5, "minute": 46}
